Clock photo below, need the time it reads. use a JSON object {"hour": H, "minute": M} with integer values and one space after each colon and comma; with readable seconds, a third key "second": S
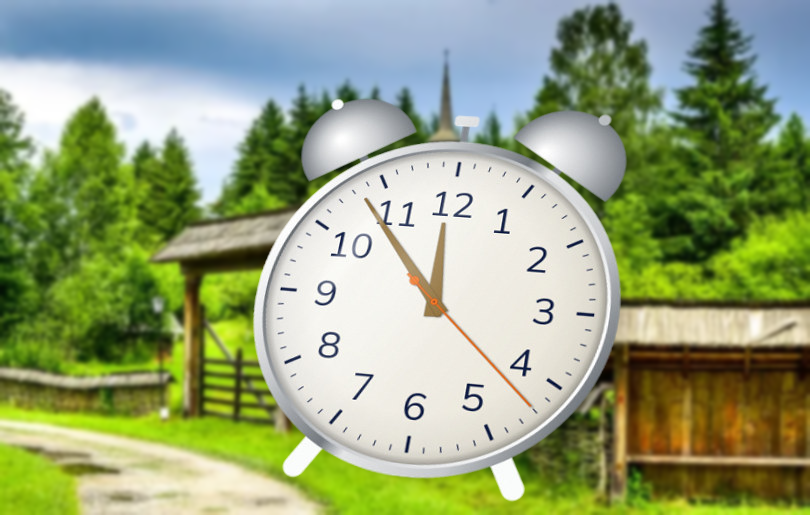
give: {"hour": 11, "minute": 53, "second": 22}
